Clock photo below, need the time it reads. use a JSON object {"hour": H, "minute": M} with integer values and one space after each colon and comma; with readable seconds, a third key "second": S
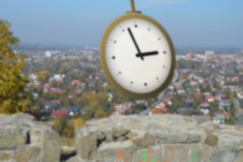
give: {"hour": 2, "minute": 57}
